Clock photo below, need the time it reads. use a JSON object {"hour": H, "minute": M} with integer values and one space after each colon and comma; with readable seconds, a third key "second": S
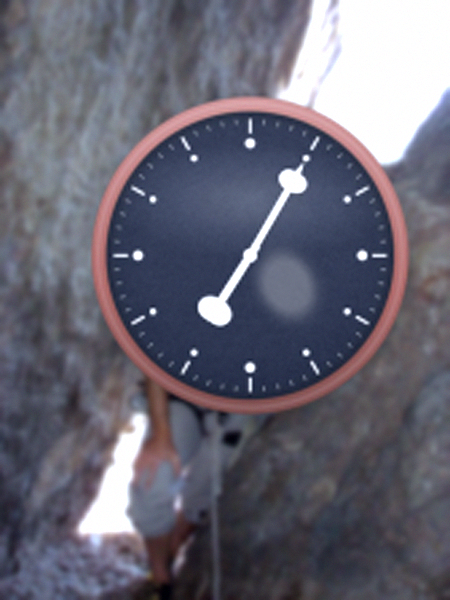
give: {"hour": 7, "minute": 5}
